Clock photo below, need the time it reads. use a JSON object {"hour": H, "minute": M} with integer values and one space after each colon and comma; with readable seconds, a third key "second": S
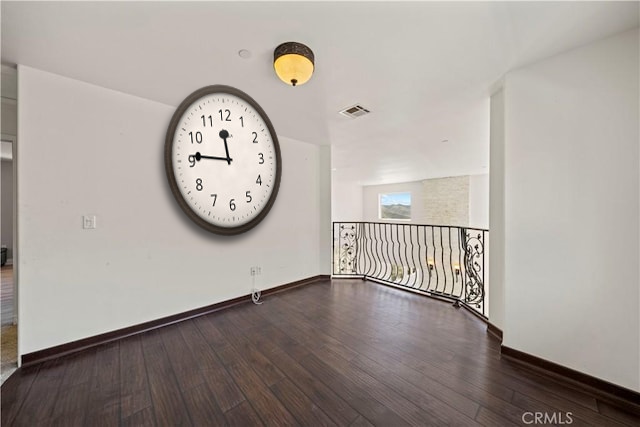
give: {"hour": 11, "minute": 46}
